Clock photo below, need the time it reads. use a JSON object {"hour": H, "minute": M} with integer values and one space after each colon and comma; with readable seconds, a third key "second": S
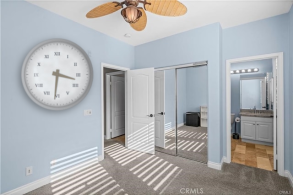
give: {"hour": 3, "minute": 31}
